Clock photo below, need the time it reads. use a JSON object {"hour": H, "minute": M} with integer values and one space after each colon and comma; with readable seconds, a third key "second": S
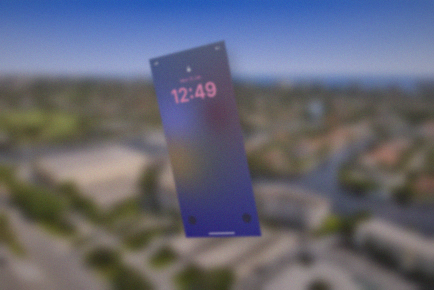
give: {"hour": 12, "minute": 49}
